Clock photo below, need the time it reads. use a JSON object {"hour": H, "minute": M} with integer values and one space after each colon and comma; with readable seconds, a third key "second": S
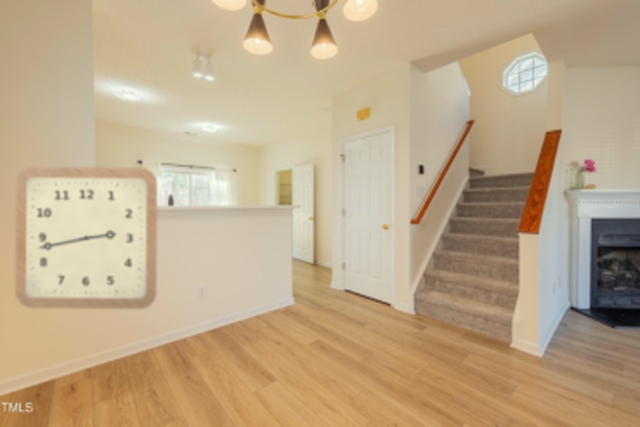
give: {"hour": 2, "minute": 43}
